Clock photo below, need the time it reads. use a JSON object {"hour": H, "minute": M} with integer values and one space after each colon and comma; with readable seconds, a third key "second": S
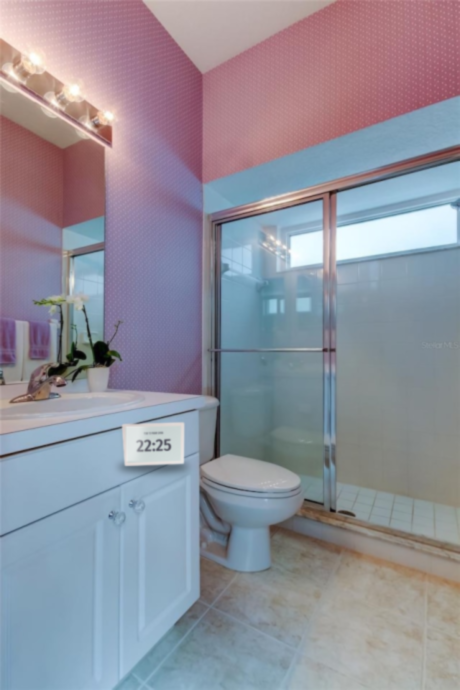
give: {"hour": 22, "minute": 25}
